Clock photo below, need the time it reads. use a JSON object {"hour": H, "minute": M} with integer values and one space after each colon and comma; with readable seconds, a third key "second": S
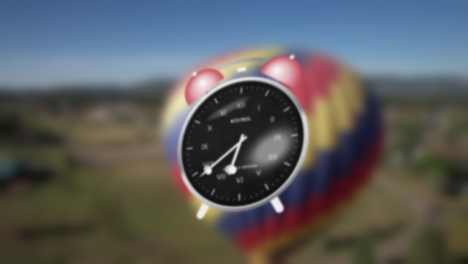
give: {"hour": 6, "minute": 39}
